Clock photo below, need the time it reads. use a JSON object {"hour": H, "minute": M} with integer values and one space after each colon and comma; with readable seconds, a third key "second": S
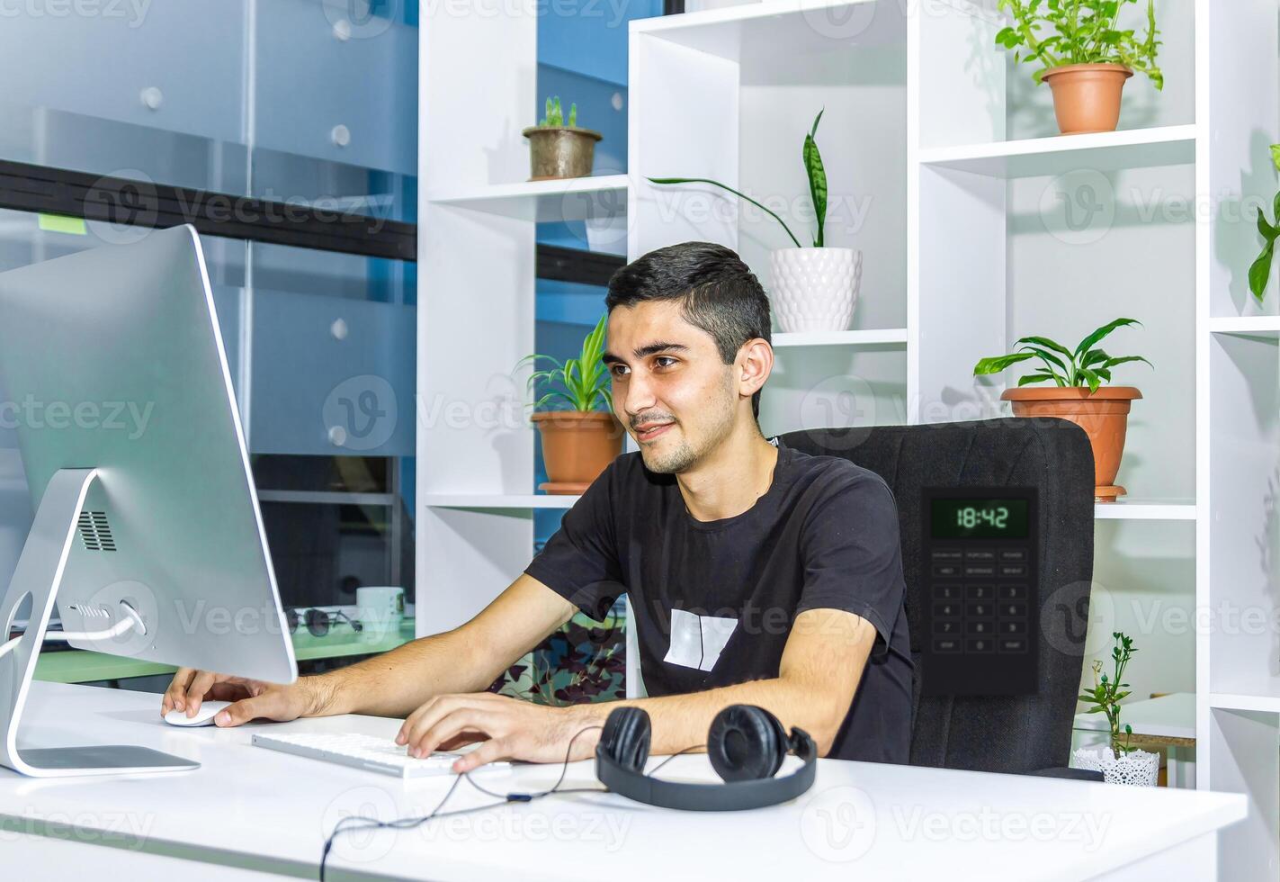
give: {"hour": 18, "minute": 42}
